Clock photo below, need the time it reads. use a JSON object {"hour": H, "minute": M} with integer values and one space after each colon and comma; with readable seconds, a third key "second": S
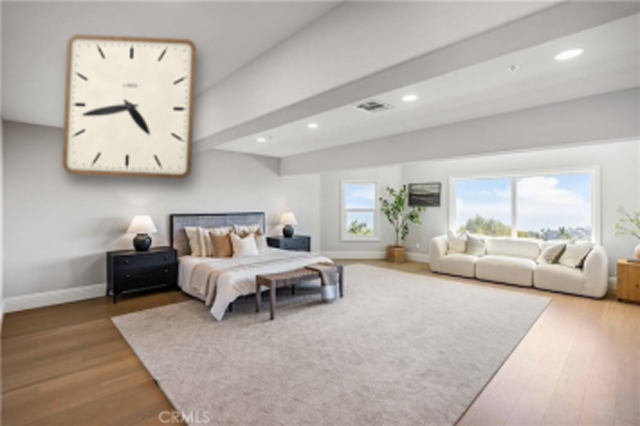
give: {"hour": 4, "minute": 43}
